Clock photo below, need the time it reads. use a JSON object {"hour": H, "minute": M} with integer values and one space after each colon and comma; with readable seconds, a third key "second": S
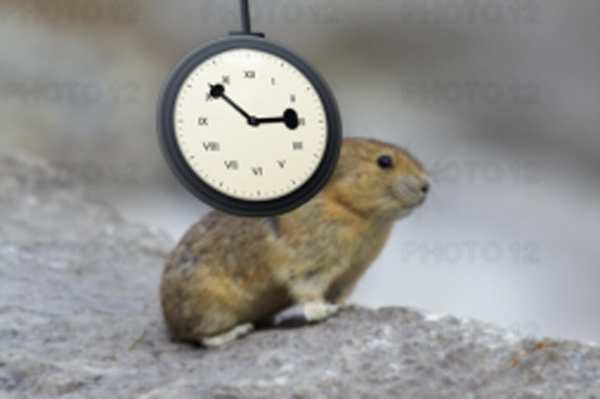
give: {"hour": 2, "minute": 52}
